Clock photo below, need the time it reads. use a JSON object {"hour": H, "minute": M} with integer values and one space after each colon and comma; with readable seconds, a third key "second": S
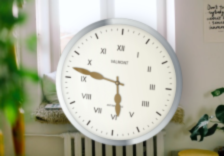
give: {"hour": 5, "minute": 47}
